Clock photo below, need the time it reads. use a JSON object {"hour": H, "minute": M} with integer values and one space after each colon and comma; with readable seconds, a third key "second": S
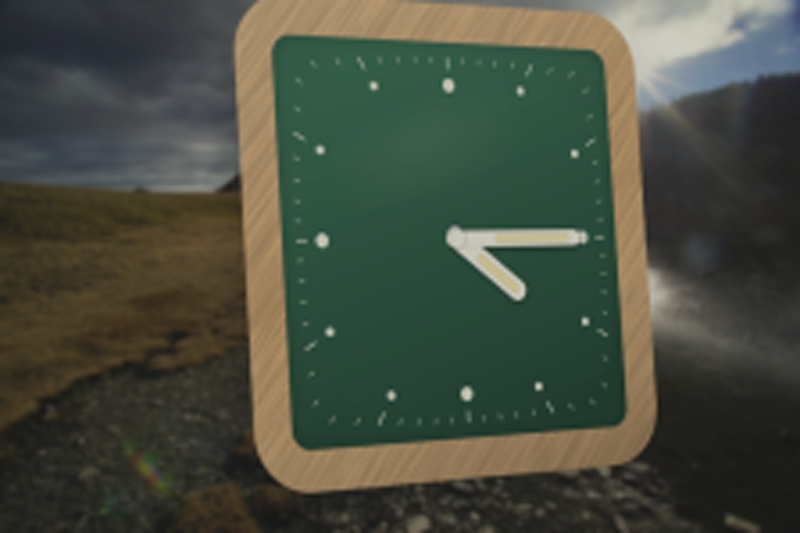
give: {"hour": 4, "minute": 15}
